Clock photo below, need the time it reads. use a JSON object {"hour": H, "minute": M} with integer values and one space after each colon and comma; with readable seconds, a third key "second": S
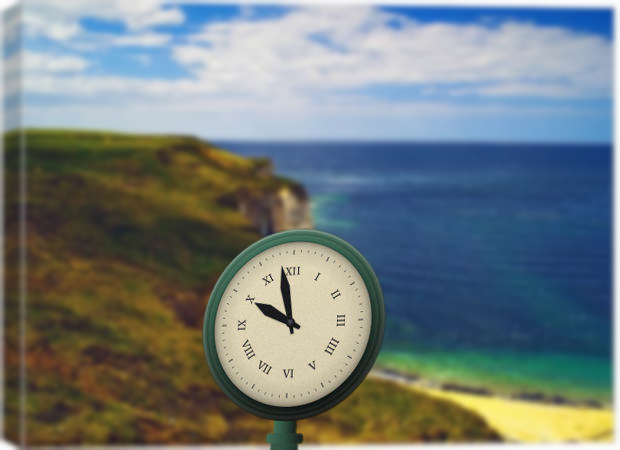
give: {"hour": 9, "minute": 58}
